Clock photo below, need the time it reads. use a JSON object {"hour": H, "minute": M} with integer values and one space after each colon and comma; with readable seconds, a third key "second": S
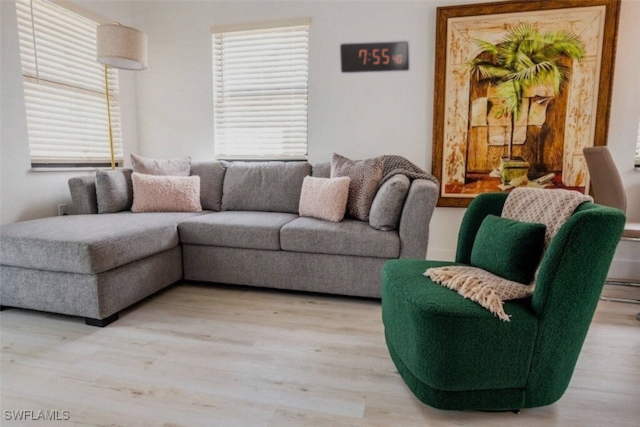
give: {"hour": 7, "minute": 55}
